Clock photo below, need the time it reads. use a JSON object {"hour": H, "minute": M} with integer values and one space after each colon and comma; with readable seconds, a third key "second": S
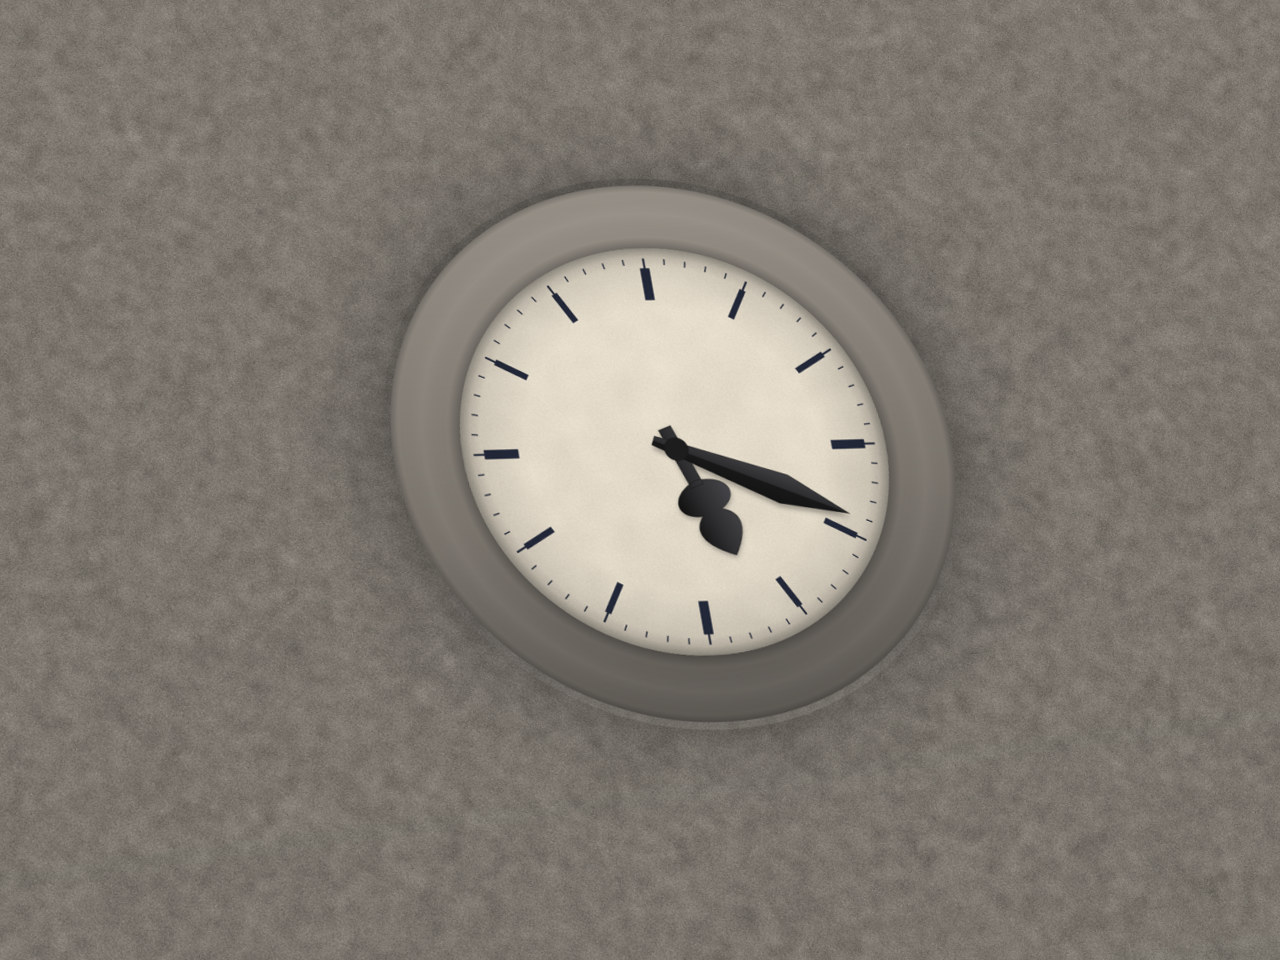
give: {"hour": 5, "minute": 19}
